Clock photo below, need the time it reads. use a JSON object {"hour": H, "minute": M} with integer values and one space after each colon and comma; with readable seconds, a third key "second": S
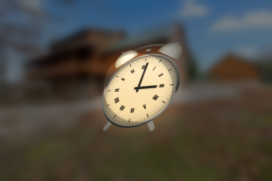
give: {"hour": 3, "minute": 1}
